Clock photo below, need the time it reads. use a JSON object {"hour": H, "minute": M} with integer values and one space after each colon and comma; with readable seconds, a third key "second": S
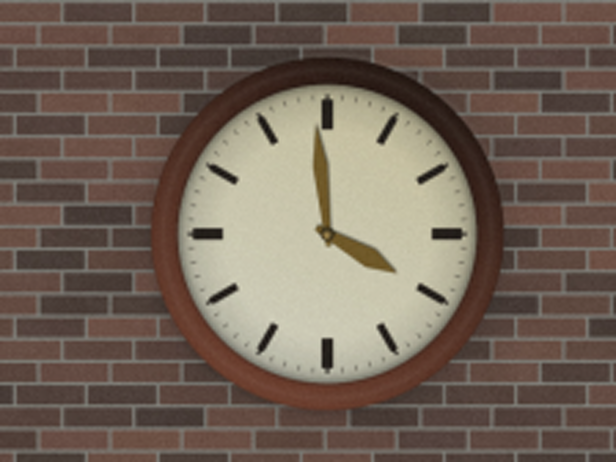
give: {"hour": 3, "minute": 59}
